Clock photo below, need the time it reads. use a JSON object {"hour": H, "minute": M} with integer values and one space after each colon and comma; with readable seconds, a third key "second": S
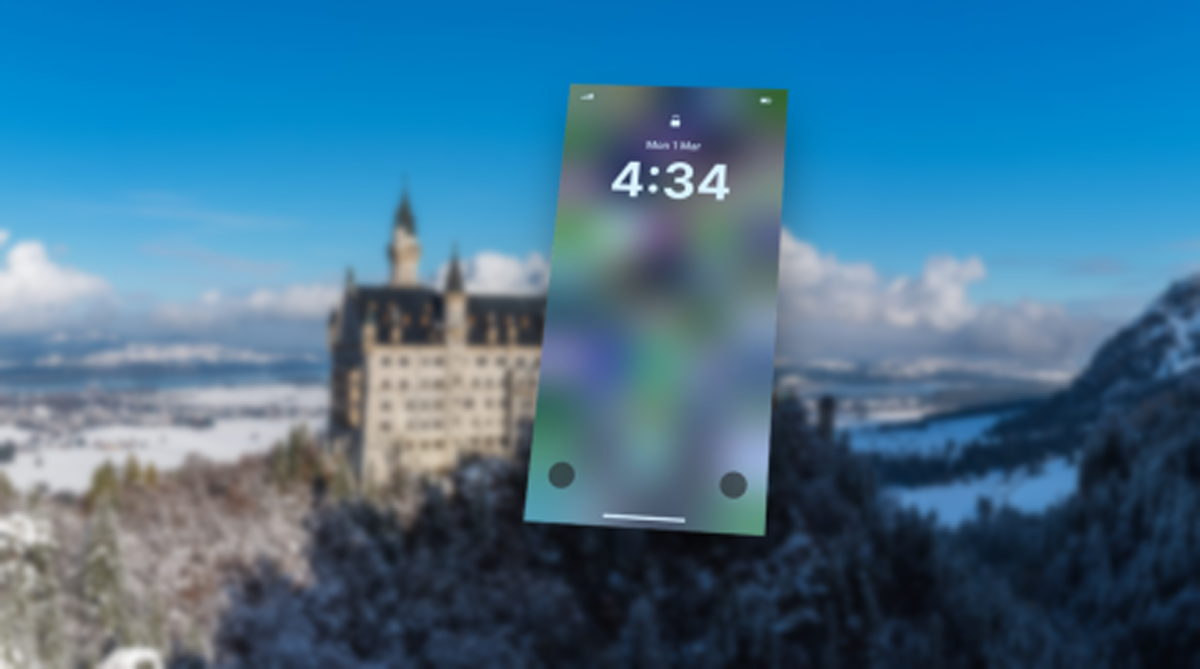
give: {"hour": 4, "minute": 34}
